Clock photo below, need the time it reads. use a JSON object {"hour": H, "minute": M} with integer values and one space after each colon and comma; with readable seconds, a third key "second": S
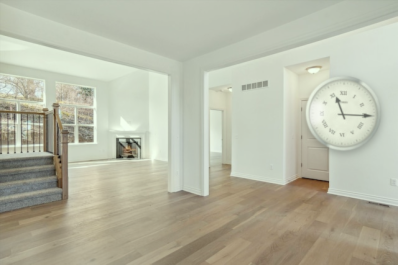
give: {"hour": 11, "minute": 15}
